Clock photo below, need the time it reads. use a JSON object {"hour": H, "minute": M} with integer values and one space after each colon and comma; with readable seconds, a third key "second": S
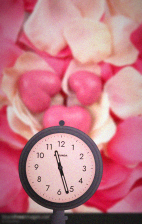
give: {"hour": 11, "minute": 27}
